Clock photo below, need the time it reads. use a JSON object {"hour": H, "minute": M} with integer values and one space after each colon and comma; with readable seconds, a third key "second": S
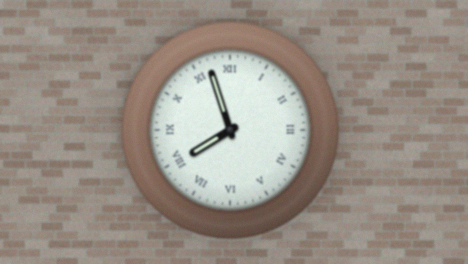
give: {"hour": 7, "minute": 57}
